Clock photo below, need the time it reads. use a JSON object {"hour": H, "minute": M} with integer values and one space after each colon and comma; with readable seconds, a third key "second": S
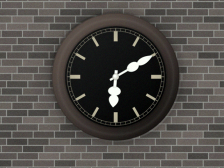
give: {"hour": 6, "minute": 10}
